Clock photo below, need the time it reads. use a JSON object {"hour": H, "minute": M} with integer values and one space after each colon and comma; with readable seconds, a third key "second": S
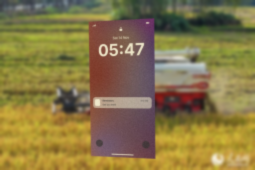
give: {"hour": 5, "minute": 47}
